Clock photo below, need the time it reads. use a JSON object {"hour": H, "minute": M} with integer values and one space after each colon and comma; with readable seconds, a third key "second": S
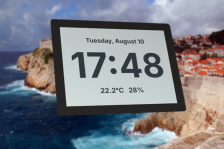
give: {"hour": 17, "minute": 48}
